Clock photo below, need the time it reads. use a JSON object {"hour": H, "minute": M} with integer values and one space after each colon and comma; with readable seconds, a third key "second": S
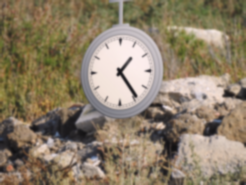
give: {"hour": 1, "minute": 24}
